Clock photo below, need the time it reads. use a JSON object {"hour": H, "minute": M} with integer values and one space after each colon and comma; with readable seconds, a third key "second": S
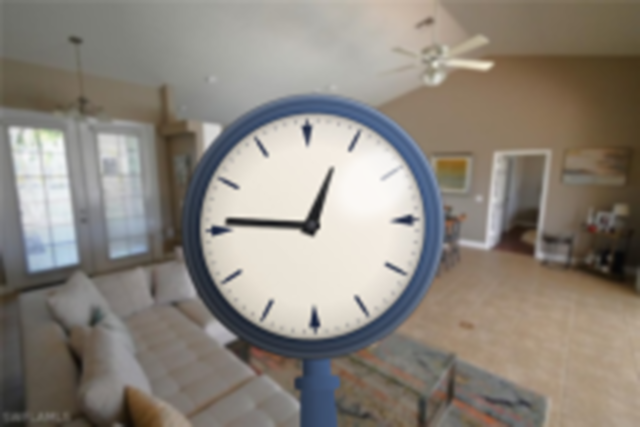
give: {"hour": 12, "minute": 46}
